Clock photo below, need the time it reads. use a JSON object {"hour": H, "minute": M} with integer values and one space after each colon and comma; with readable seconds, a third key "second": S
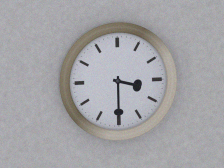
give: {"hour": 3, "minute": 30}
